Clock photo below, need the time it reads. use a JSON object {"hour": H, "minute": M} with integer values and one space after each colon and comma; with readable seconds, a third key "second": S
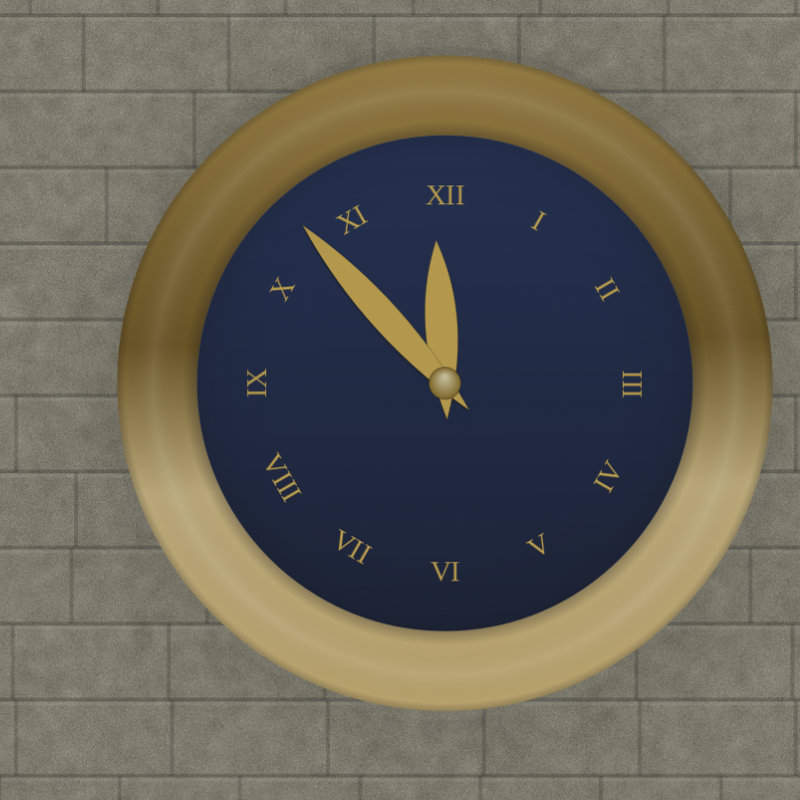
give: {"hour": 11, "minute": 53}
